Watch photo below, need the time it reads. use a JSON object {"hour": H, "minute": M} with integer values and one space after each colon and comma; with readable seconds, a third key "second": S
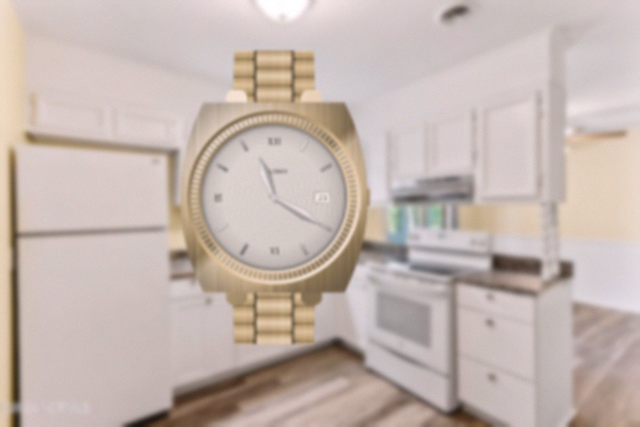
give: {"hour": 11, "minute": 20}
